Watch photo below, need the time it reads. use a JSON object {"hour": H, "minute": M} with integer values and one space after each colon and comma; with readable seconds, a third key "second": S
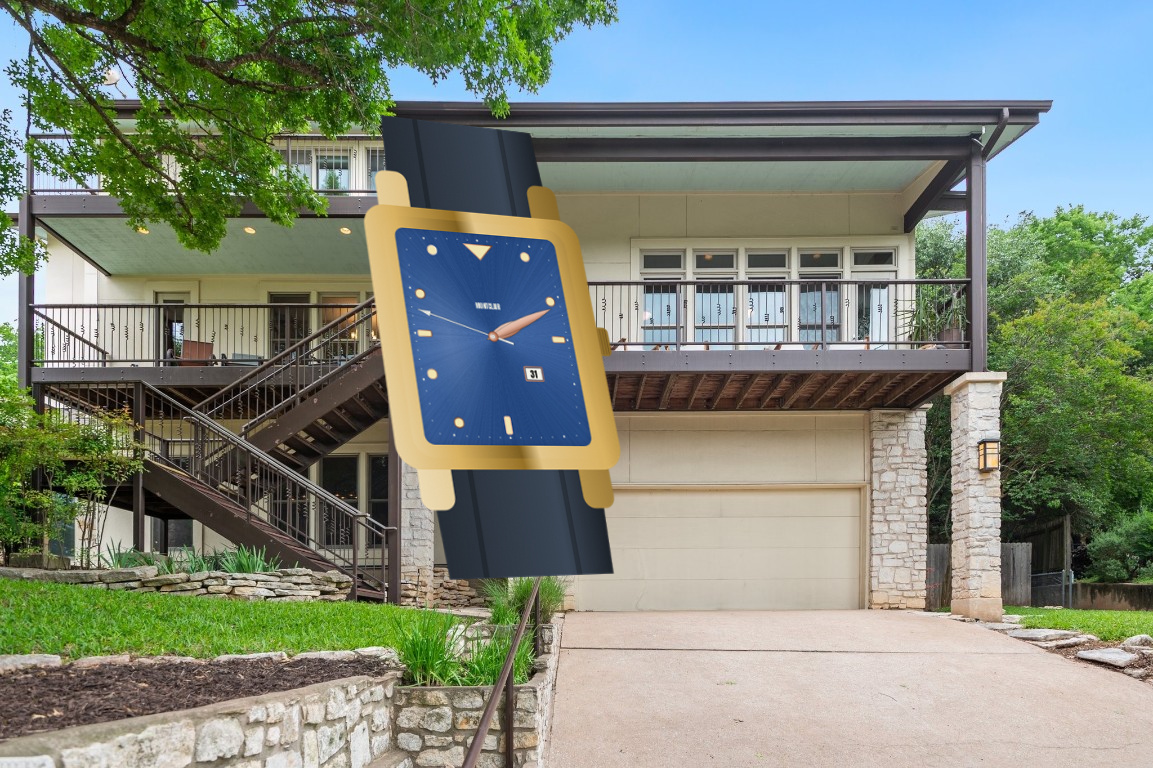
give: {"hour": 2, "minute": 10, "second": 48}
